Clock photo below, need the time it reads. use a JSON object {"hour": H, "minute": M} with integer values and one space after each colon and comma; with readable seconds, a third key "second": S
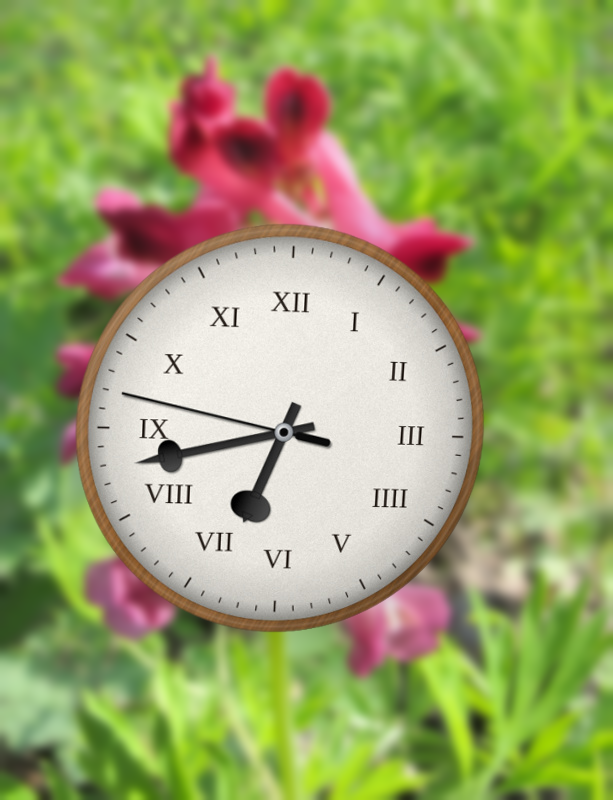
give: {"hour": 6, "minute": 42, "second": 47}
